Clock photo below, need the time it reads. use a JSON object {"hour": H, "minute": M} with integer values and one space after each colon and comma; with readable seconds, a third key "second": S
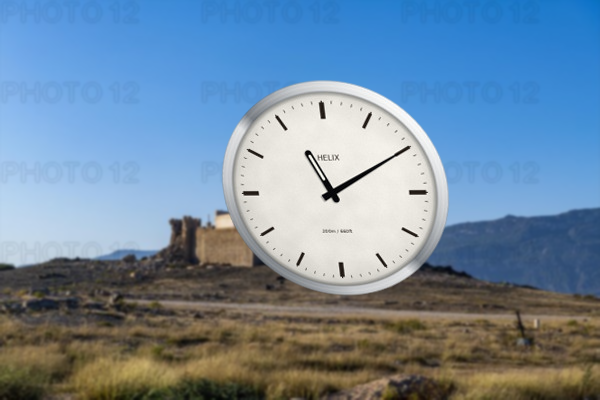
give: {"hour": 11, "minute": 10}
